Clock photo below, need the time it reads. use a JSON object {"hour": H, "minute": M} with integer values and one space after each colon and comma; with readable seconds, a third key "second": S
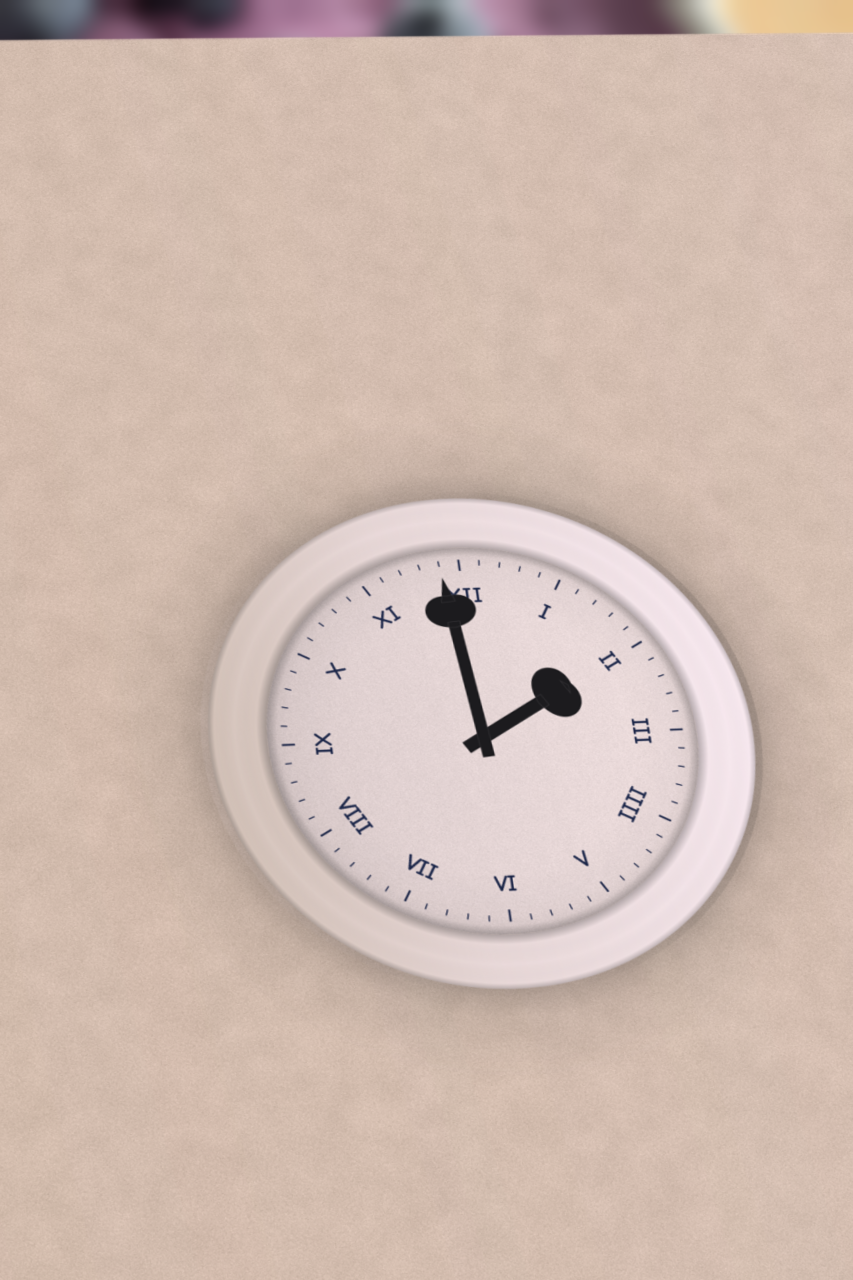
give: {"hour": 1, "minute": 59}
